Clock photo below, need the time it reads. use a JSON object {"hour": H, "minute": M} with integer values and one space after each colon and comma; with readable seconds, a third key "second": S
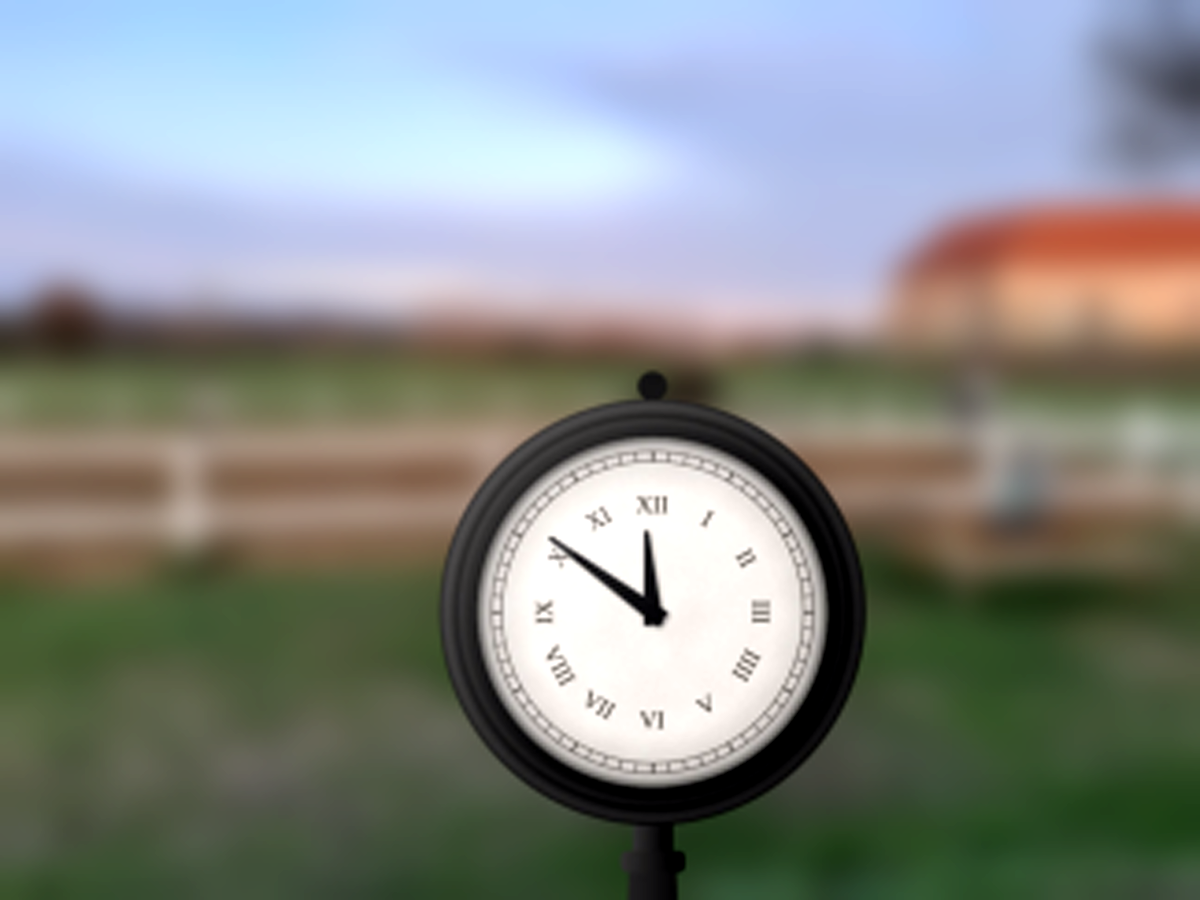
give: {"hour": 11, "minute": 51}
